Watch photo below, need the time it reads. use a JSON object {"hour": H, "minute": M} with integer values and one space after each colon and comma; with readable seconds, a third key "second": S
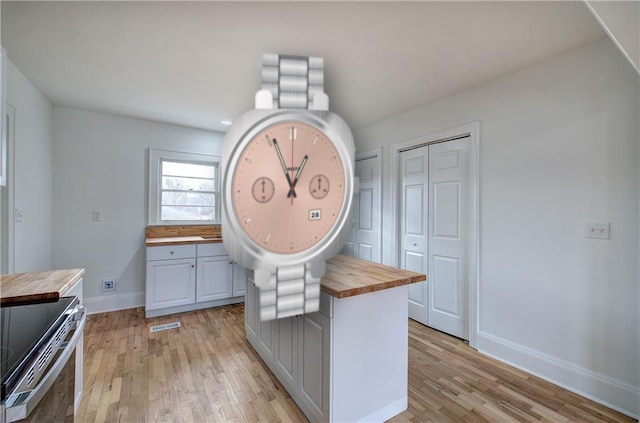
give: {"hour": 12, "minute": 56}
